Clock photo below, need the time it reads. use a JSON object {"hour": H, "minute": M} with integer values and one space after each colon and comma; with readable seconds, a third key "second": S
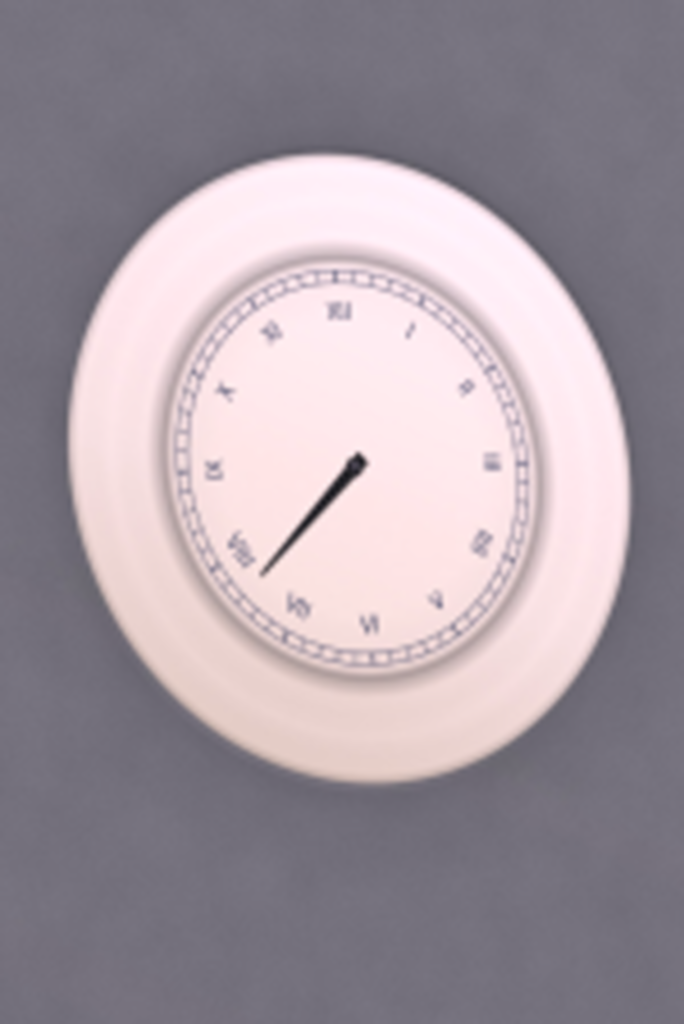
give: {"hour": 7, "minute": 38}
